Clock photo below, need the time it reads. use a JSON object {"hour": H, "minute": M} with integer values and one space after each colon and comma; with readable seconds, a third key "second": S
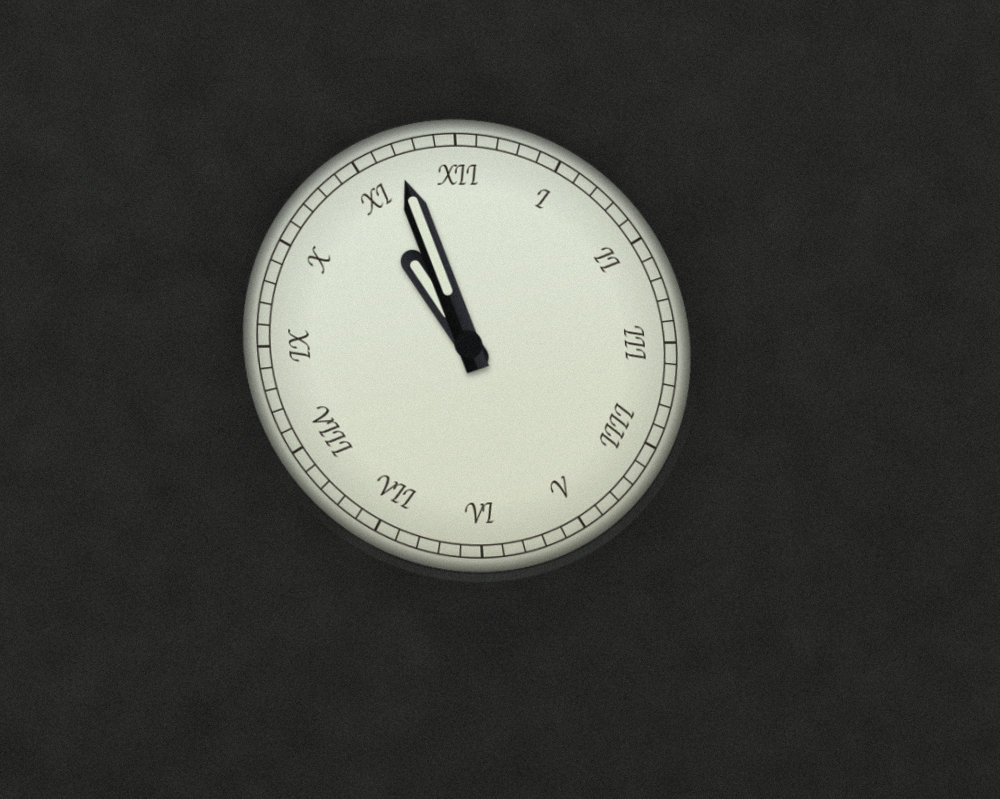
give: {"hour": 10, "minute": 57}
